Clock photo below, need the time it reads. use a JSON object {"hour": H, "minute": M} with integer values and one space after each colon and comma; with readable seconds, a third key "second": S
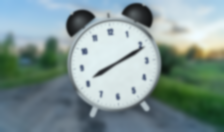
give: {"hour": 8, "minute": 11}
